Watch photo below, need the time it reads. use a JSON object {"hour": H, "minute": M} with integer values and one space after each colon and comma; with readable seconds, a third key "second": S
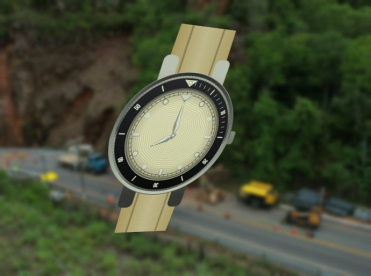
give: {"hour": 8, "minute": 0}
